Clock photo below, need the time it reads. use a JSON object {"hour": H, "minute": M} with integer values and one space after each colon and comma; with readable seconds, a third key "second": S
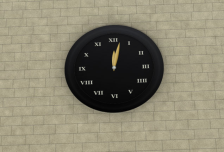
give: {"hour": 12, "minute": 2}
